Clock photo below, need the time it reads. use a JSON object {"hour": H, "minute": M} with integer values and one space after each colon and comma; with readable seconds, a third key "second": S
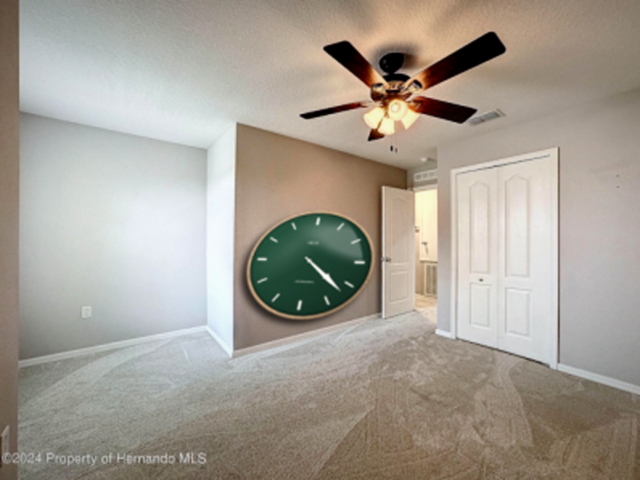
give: {"hour": 4, "minute": 22}
